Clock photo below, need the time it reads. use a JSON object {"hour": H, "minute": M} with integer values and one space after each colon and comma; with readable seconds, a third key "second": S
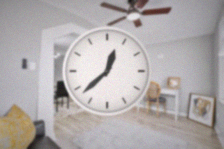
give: {"hour": 12, "minute": 38}
